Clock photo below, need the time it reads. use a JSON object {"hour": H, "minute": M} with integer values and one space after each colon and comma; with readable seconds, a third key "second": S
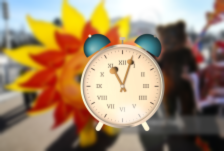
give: {"hour": 11, "minute": 3}
